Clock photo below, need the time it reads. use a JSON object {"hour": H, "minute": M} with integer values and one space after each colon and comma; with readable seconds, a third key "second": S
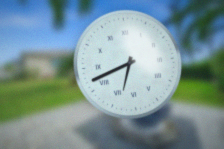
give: {"hour": 6, "minute": 42}
